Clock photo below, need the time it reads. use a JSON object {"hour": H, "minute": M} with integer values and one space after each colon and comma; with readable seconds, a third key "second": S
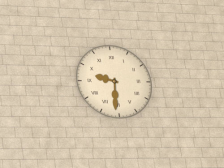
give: {"hour": 9, "minute": 31}
